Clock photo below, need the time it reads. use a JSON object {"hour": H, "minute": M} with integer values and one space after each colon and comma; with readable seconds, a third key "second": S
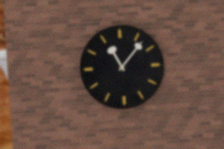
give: {"hour": 11, "minute": 7}
